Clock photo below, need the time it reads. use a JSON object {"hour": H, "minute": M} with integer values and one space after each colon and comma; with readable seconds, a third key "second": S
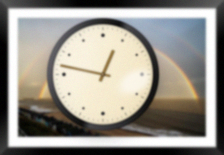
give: {"hour": 12, "minute": 47}
